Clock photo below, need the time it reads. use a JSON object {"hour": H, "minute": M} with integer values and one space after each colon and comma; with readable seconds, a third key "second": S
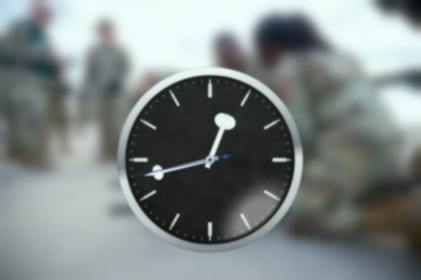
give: {"hour": 12, "minute": 42, "second": 43}
